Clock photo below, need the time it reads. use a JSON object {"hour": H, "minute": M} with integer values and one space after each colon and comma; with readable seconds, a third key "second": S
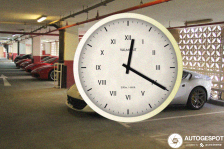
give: {"hour": 12, "minute": 20}
